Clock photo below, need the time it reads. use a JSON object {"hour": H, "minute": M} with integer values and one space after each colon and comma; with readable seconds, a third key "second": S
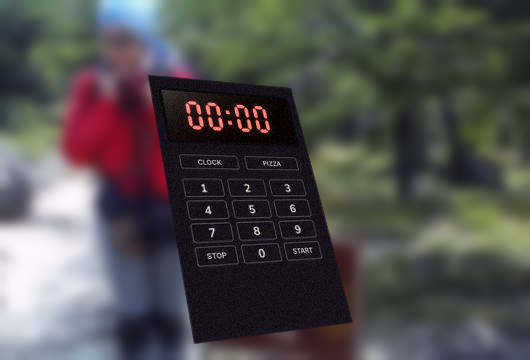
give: {"hour": 0, "minute": 0}
